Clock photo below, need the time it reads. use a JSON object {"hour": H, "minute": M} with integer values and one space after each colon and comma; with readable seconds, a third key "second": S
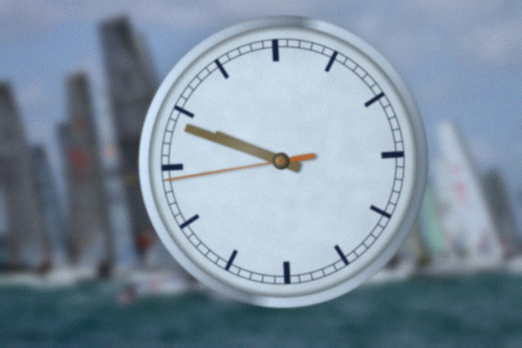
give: {"hour": 9, "minute": 48, "second": 44}
